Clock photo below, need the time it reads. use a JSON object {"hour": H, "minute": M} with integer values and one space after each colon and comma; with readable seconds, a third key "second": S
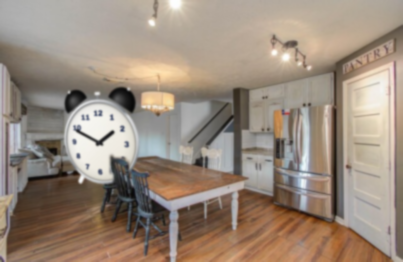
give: {"hour": 1, "minute": 49}
